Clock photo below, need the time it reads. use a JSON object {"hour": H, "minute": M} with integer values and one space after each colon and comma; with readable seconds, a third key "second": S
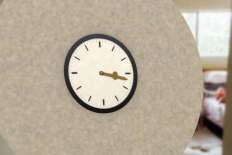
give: {"hour": 3, "minute": 17}
